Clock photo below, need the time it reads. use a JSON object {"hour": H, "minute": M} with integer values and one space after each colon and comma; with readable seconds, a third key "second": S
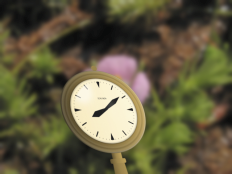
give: {"hour": 8, "minute": 9}
